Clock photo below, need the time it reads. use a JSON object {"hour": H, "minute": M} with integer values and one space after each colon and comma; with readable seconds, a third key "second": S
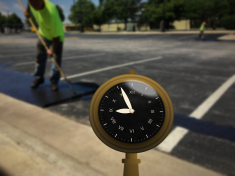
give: {"hour": 8, "minute": 56}
